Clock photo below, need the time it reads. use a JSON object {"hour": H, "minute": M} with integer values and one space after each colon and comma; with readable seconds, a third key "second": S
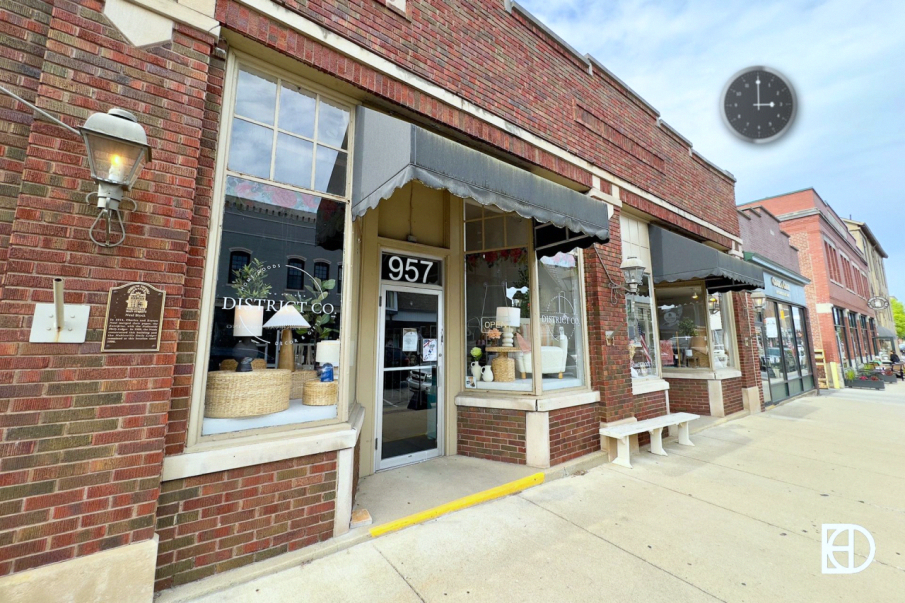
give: {"hour": 3, "minute": 0}
